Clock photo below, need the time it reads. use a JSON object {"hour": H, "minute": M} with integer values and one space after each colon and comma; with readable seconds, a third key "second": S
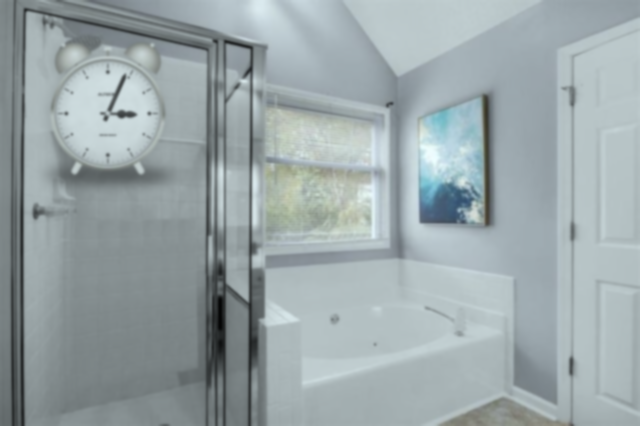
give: {"hour": 3, "minute": 4}
